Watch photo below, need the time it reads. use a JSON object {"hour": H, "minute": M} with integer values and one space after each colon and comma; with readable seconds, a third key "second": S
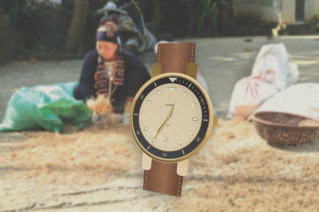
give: {"hour": 12, "minute": 35}
